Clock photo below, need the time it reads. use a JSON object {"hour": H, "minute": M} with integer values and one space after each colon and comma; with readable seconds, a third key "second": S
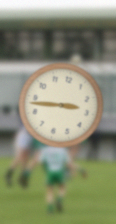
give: {"hour": 2, "minute": 43}
